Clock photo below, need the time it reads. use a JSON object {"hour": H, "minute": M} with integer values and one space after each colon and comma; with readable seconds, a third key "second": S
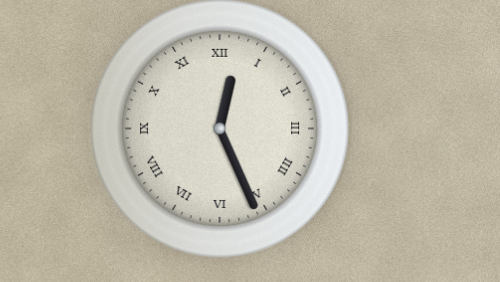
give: {"hour": 12, "minute": 26}
